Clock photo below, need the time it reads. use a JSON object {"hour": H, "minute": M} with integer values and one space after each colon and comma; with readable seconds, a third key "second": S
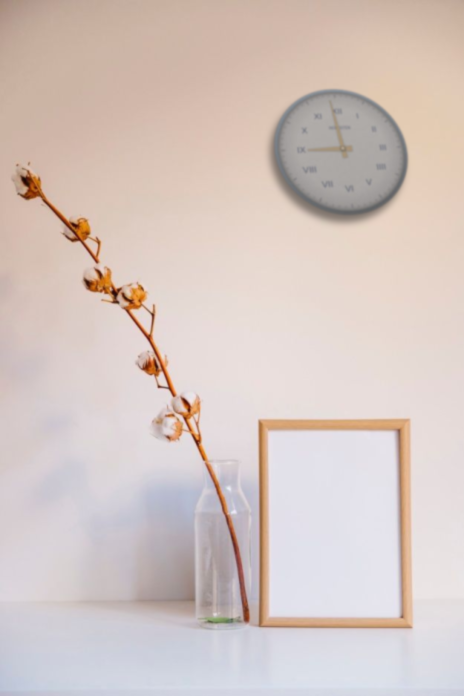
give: {"hour": 8, "minute": 59}
